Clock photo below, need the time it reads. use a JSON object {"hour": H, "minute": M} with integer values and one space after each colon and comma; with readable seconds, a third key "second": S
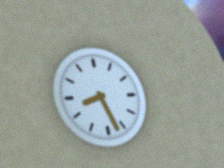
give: {"hour": 8, "minute": 27}
